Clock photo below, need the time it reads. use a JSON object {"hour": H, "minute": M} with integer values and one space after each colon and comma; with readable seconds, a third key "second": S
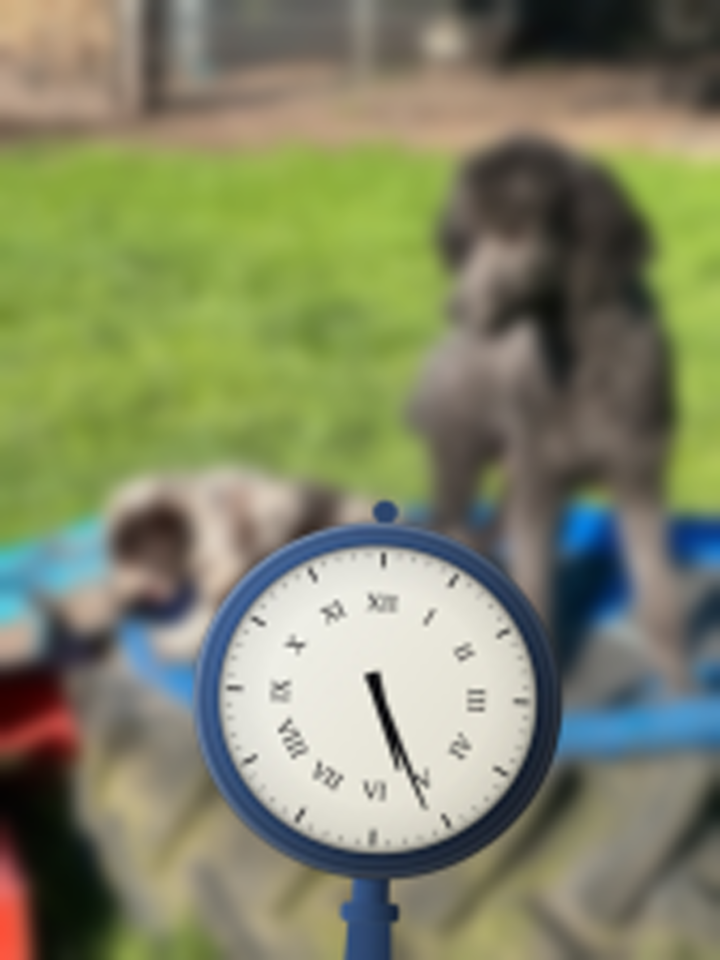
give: {"hour": 5, "minute": 26}
